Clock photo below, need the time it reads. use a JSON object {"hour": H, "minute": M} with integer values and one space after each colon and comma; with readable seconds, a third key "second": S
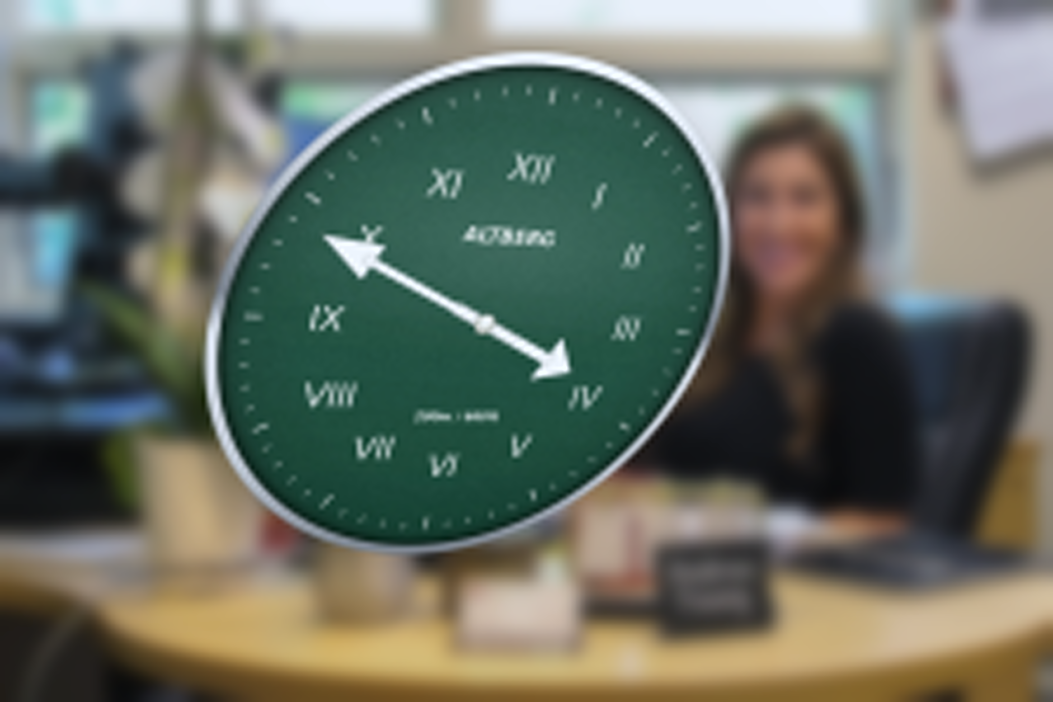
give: {"hour": 3, "minute": 49}
